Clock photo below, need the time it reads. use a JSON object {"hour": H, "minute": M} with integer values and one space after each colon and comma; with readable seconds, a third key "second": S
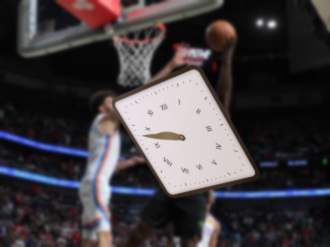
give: {"hour": 9, "minute": 48}
